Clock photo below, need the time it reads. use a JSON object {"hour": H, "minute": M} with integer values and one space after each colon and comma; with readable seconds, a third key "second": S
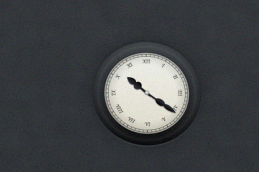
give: {"hour": 10, "minute": 21}
